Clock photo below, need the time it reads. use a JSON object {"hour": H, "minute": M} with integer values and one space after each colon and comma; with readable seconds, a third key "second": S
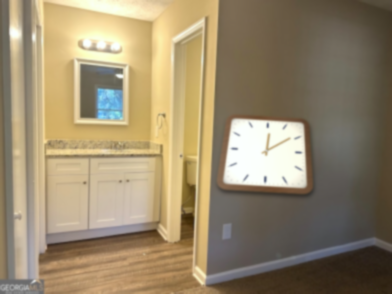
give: {"hour": 12, "minute": 9}
